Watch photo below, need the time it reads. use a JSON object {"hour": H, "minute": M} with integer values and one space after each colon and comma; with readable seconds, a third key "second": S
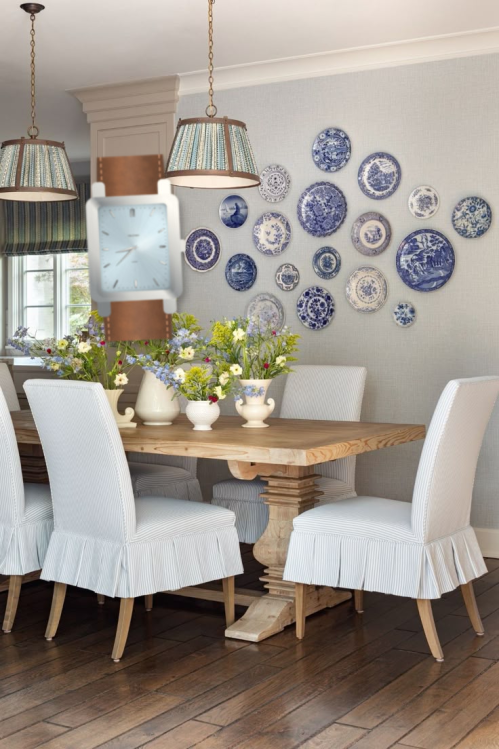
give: {"hour": 8, "minute": 38}
